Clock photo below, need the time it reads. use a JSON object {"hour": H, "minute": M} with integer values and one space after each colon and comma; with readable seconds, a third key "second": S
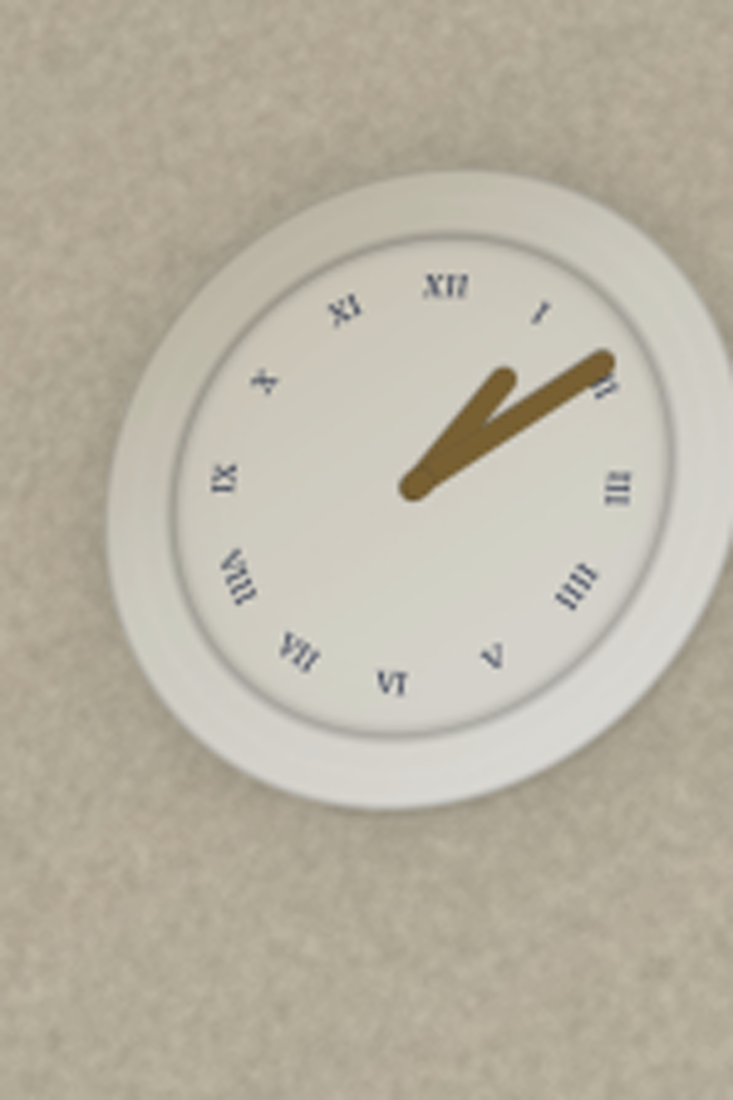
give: {"hour": 1, "minute": 9}
